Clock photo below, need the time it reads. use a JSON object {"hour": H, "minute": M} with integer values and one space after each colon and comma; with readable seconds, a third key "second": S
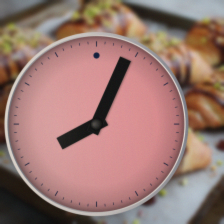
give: {"hour": 8, "minute": 4}
